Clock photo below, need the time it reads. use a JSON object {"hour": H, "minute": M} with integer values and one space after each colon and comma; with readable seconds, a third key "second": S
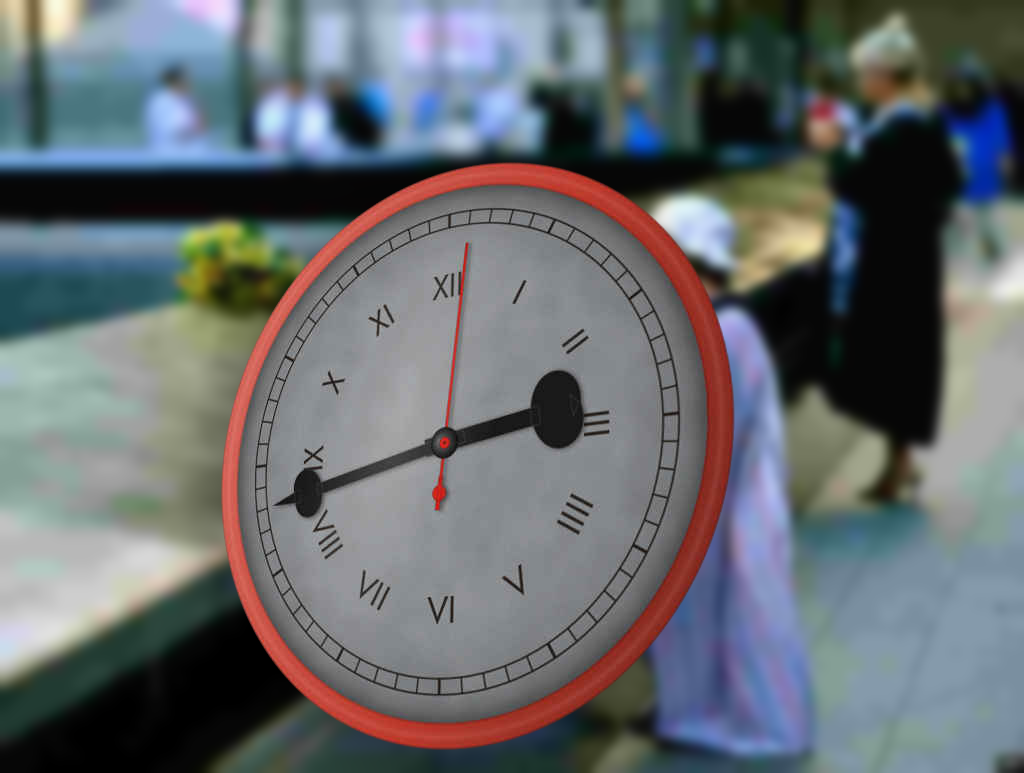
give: {"hour": 2, "minute": 43, "second": 1}
